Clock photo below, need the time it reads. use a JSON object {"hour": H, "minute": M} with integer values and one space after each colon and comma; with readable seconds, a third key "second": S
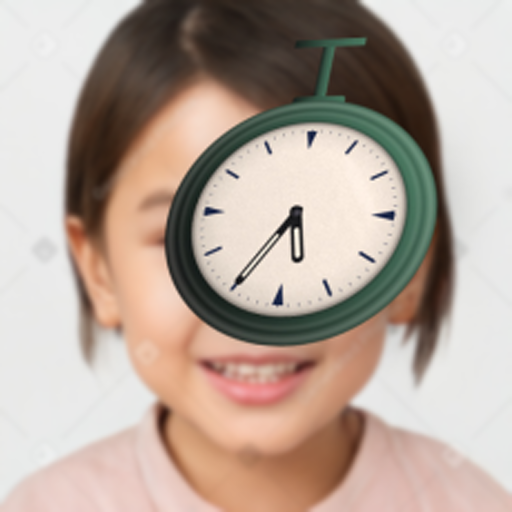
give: {"hour": 5, "minute": 35}
